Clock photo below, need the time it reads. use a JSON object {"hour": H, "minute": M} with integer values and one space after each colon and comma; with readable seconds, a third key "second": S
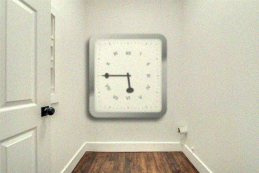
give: {"hour": 5, "minute": 45}
